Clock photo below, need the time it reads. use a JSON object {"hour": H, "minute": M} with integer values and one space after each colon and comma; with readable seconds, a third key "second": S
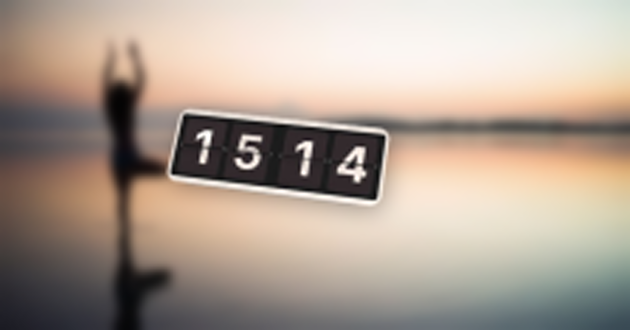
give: {"hour": 15, "minute": 14}
